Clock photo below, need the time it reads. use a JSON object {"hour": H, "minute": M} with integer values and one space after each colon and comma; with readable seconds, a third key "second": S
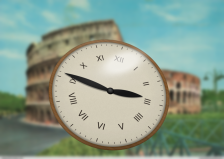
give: {"hour": 2, "minute": 46}
